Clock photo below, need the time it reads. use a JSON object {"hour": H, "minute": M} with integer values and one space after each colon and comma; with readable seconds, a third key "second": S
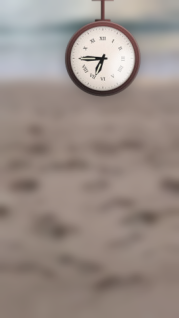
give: {"hour": 6, "minute": 45}
